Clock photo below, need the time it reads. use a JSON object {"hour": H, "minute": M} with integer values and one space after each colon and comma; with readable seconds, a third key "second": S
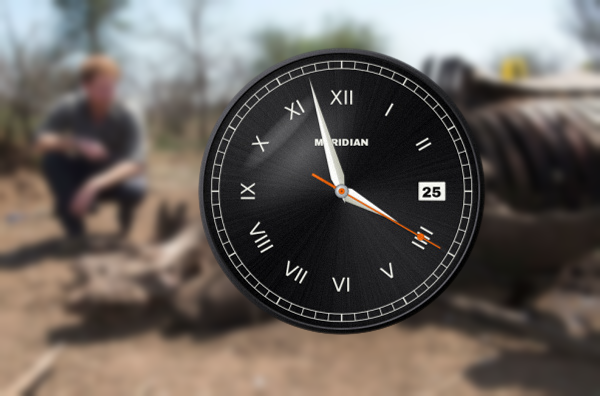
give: {"hour": 3, "minute": 57, "second": 20}
